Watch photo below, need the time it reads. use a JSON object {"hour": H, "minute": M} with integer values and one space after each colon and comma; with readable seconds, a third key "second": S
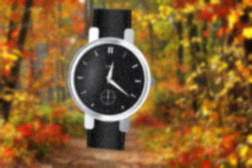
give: {"hour": 12, "minute": 21}
